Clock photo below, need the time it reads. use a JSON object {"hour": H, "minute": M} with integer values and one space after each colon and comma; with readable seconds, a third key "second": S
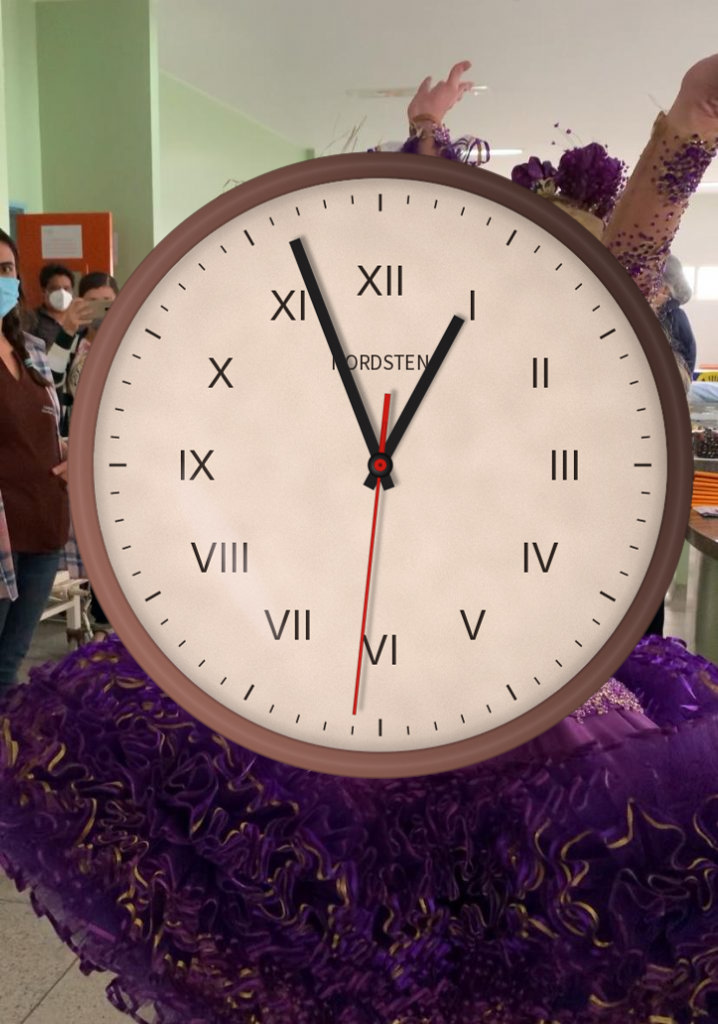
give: {"hour": 12, "minute": 56, "second": 31}
